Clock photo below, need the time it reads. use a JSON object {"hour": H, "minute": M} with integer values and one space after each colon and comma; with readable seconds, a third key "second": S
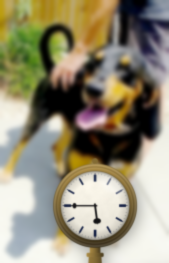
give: {"hour": 5, "minute": 45}
